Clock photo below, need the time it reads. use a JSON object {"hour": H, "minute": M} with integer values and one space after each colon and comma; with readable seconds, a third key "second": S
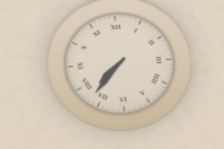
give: {"hour": 7, "minute": 37}
